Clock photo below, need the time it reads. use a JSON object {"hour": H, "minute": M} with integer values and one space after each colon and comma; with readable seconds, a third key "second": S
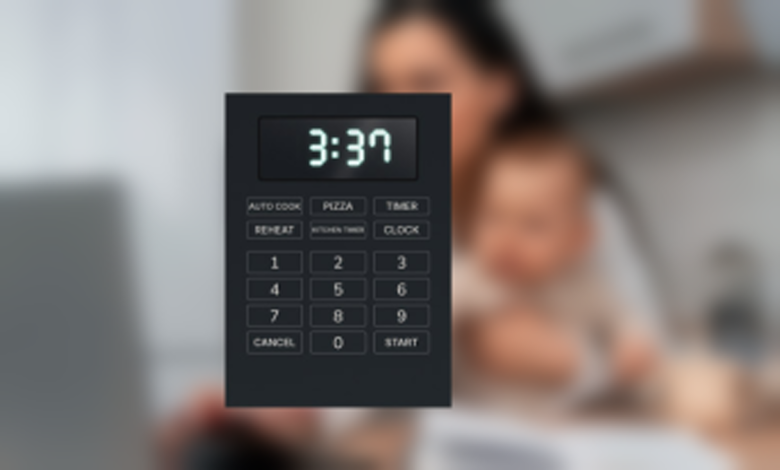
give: {"hour": 3, "minute": 37}
